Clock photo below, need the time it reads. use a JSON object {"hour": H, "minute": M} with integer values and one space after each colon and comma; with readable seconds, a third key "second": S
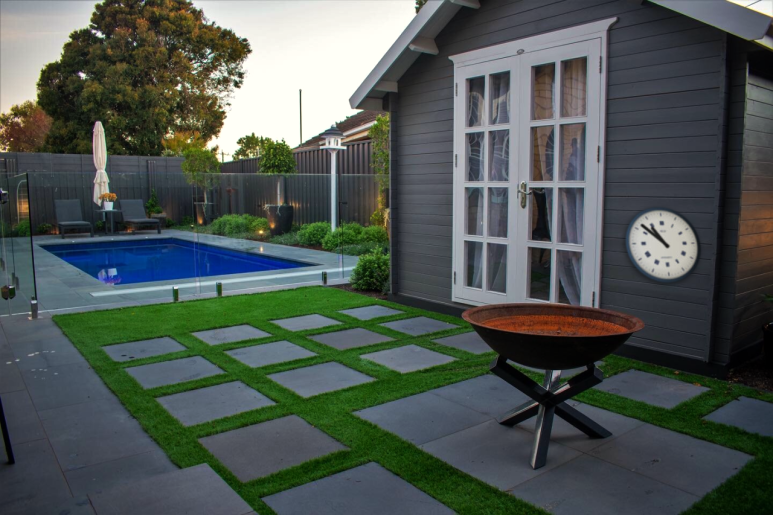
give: {"hour": 10, "minute": 52}
